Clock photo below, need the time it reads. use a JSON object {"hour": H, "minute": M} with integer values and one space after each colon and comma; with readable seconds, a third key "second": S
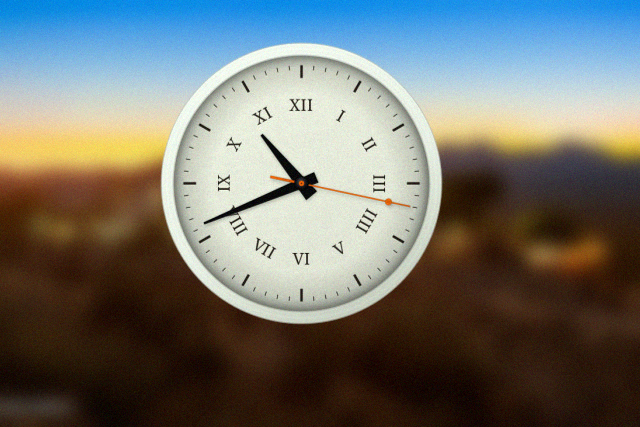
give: {"hour": 10, "minute": 41, "second": 17}
